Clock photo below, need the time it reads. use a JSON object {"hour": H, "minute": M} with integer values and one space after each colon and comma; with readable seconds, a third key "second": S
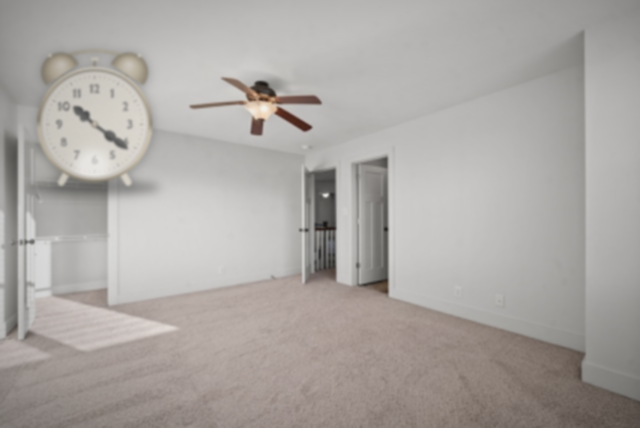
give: {"hour": 10, "minute": 21}
